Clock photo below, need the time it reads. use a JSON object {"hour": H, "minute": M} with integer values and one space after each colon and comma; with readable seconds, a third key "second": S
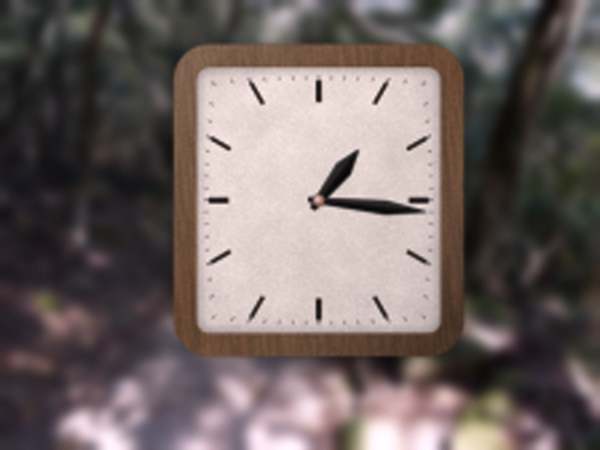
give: {"hour": 1, "minute": 16}
